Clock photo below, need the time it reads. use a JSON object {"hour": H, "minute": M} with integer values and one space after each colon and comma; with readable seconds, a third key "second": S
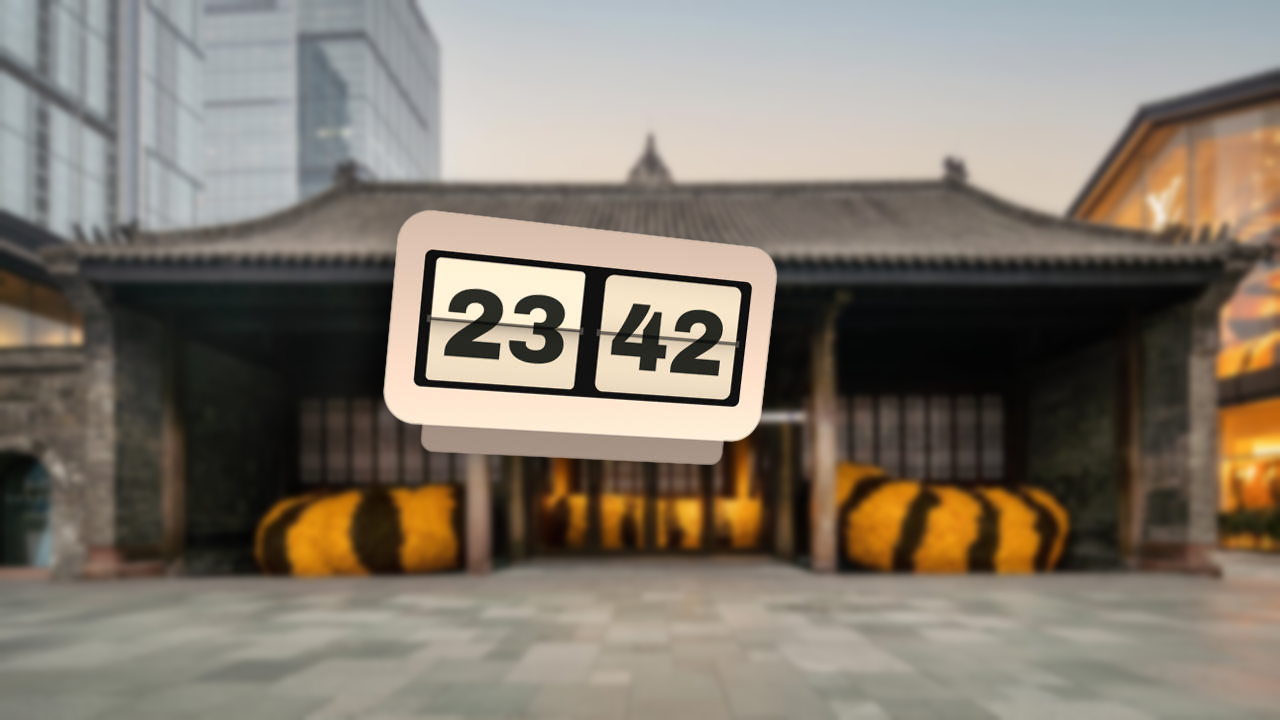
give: {"hour": 23, "minute": 42}
